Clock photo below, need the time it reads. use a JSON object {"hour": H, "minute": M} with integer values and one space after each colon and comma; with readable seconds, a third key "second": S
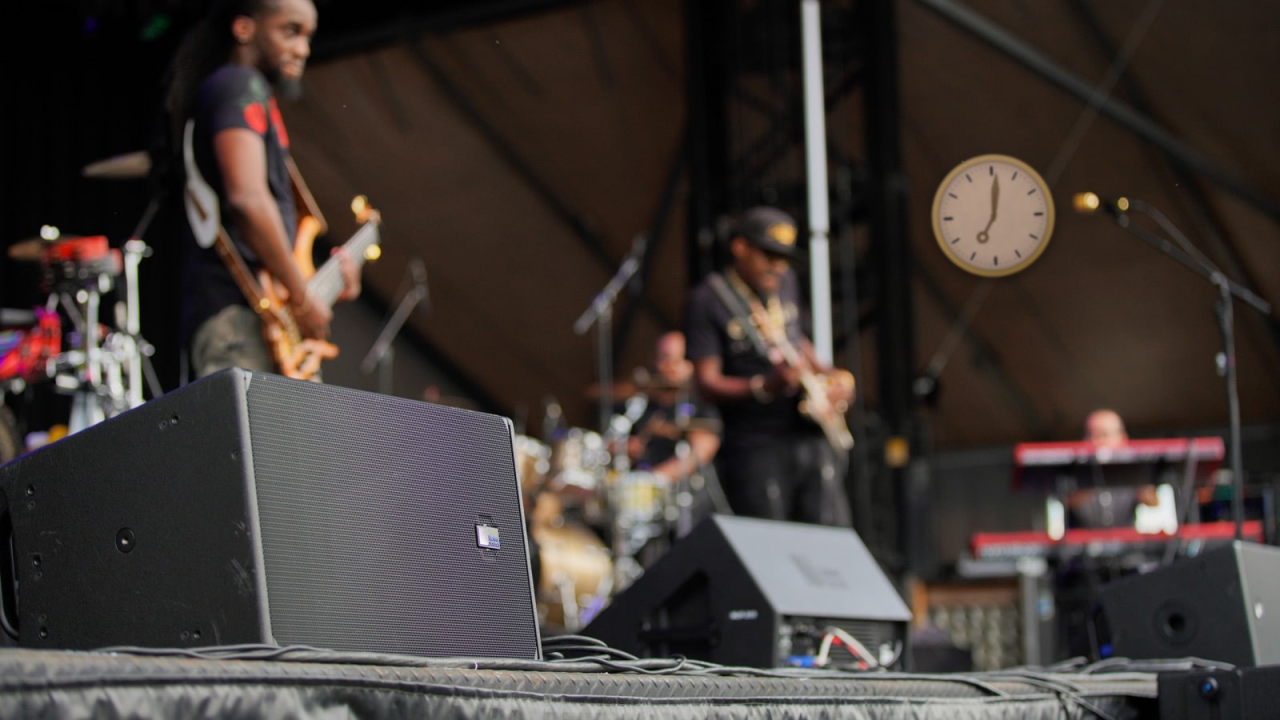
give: {"hour": 7, "minute": 1}
